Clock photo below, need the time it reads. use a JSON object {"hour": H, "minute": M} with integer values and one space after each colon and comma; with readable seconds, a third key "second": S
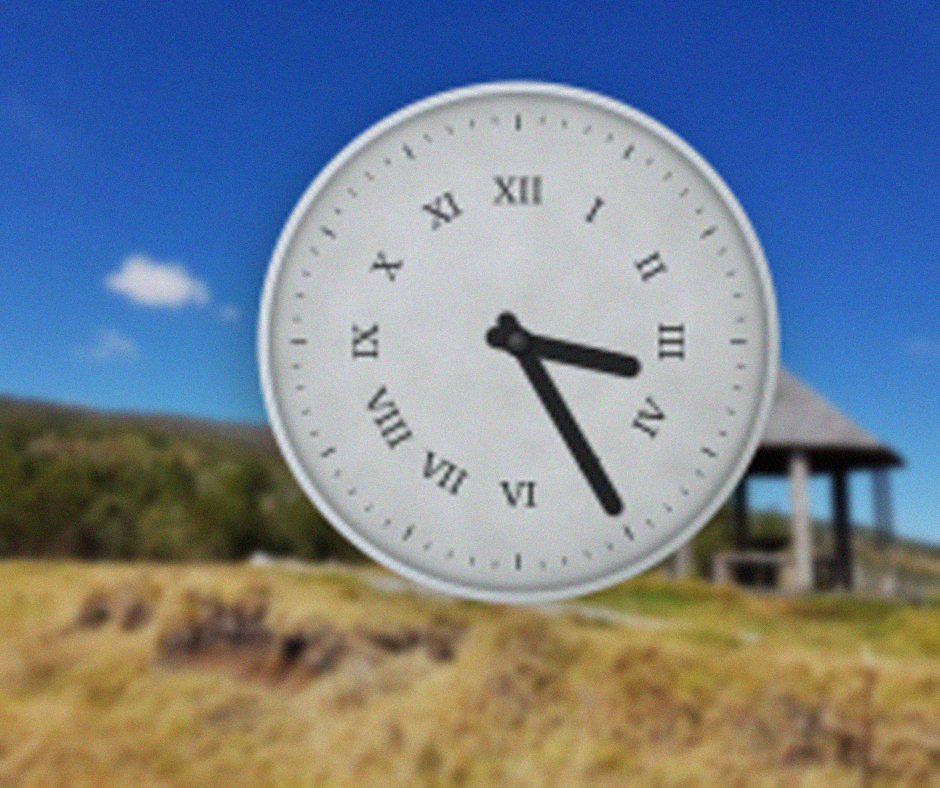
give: {"hour": 3, "minute": 25}
